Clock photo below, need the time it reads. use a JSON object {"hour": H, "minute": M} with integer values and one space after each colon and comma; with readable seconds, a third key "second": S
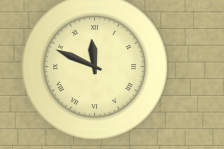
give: {"hour": 11, "minute": 49}
